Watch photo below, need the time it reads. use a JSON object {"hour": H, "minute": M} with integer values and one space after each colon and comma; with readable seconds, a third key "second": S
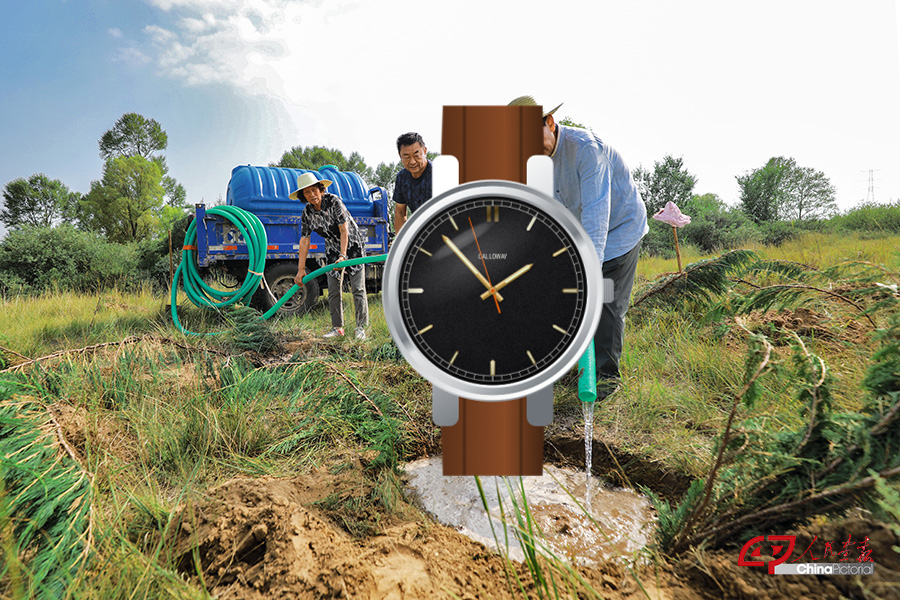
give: {"hour": 1, "minute": 52, "second": 57}
